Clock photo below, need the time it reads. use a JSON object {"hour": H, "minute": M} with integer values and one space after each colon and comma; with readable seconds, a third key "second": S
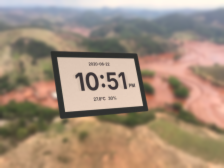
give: {"hour": 10, "minute": 51}
